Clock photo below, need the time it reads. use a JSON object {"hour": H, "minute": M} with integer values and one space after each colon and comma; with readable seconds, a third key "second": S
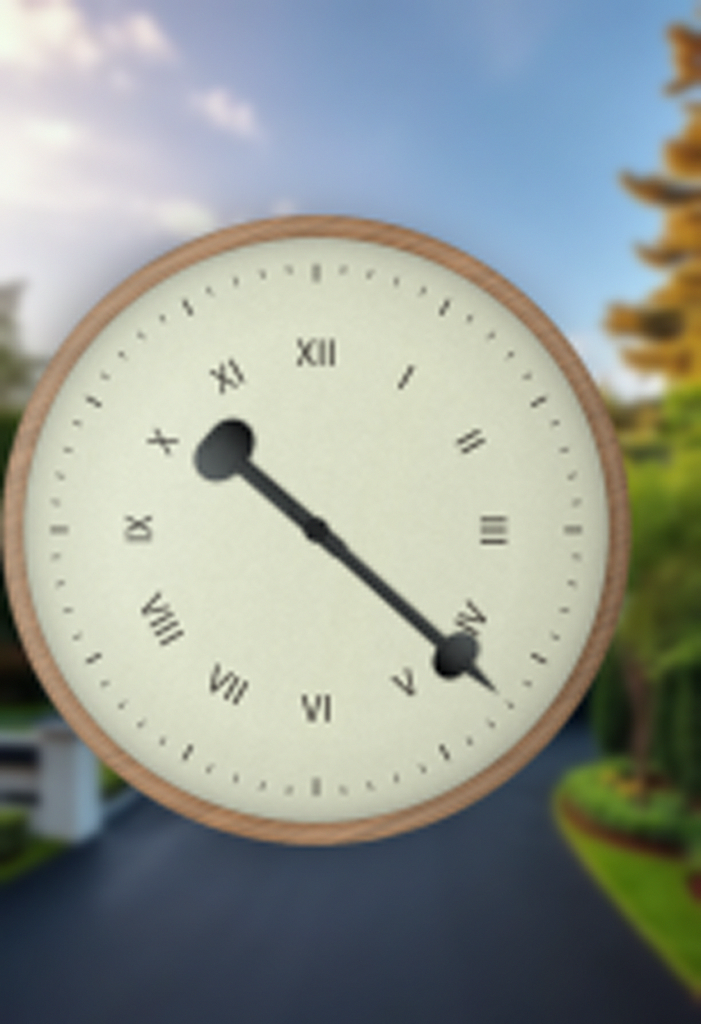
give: {"hour": 10, "minute": 22}
